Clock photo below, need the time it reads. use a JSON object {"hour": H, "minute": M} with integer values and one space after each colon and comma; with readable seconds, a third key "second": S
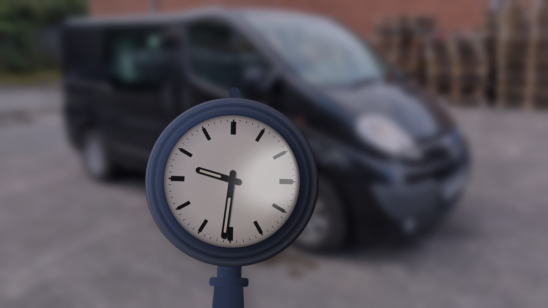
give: {"hour": 9, "minute": 31}
